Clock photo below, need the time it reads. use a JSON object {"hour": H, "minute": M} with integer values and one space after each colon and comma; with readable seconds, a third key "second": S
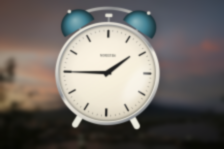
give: {"hour": 1, "minute": 45}
